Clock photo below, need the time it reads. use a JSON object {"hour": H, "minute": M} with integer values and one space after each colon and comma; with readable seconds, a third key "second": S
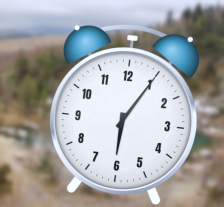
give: {"hour": 6, "minute": 5}
